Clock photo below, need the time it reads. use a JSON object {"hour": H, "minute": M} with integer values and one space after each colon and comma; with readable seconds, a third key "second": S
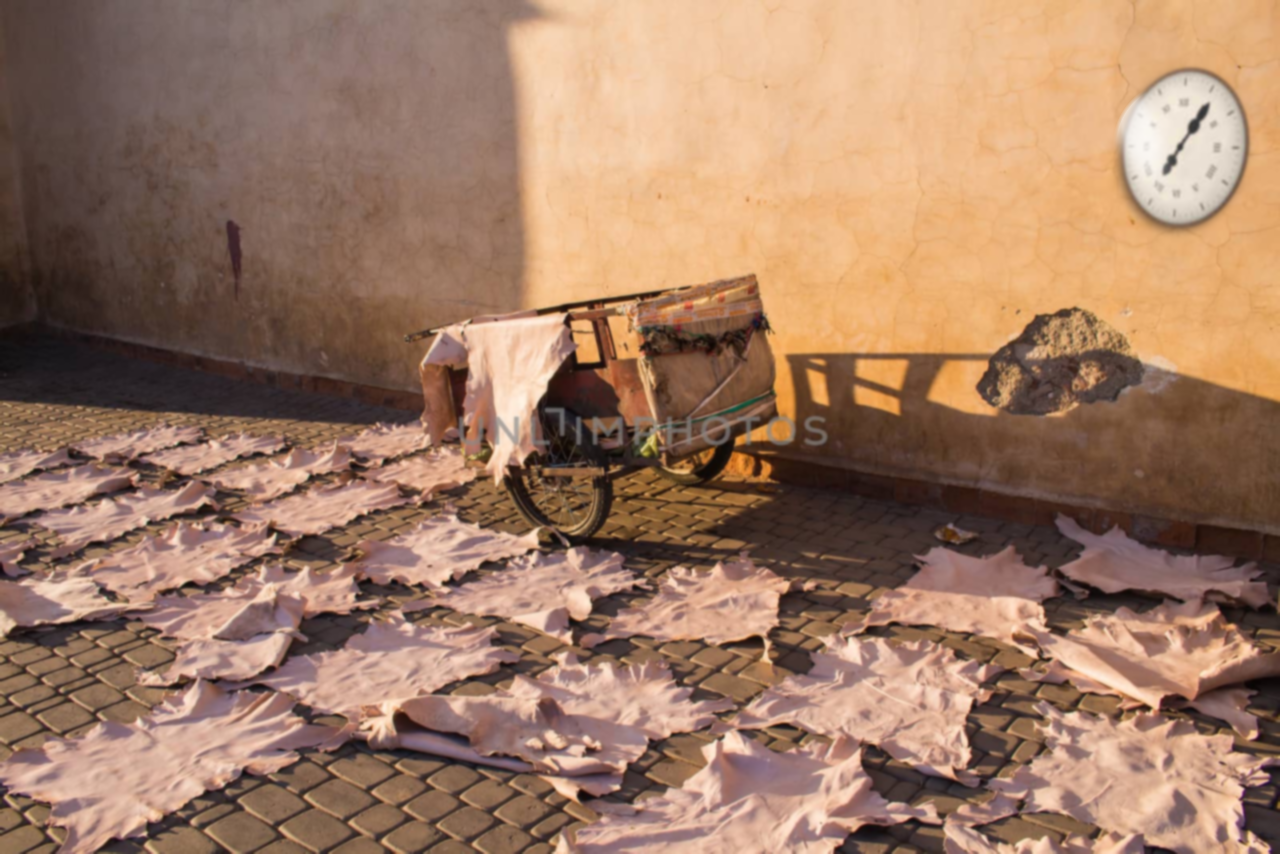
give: {"hour": 7, "minute": 6}
